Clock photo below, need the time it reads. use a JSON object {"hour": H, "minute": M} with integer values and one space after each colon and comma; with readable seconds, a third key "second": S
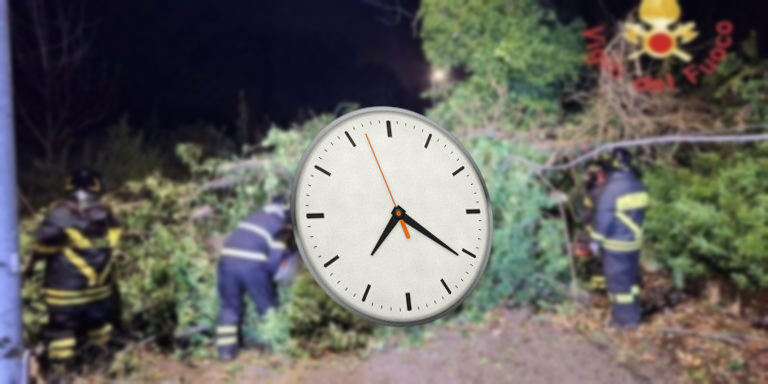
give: {"hour": 7, "minute": 20, "second": 57}
